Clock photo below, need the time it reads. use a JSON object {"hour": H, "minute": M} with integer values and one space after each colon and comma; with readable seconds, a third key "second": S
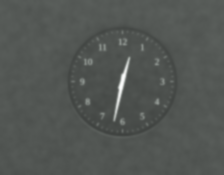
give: {"hour": 12, "minute": 32}
